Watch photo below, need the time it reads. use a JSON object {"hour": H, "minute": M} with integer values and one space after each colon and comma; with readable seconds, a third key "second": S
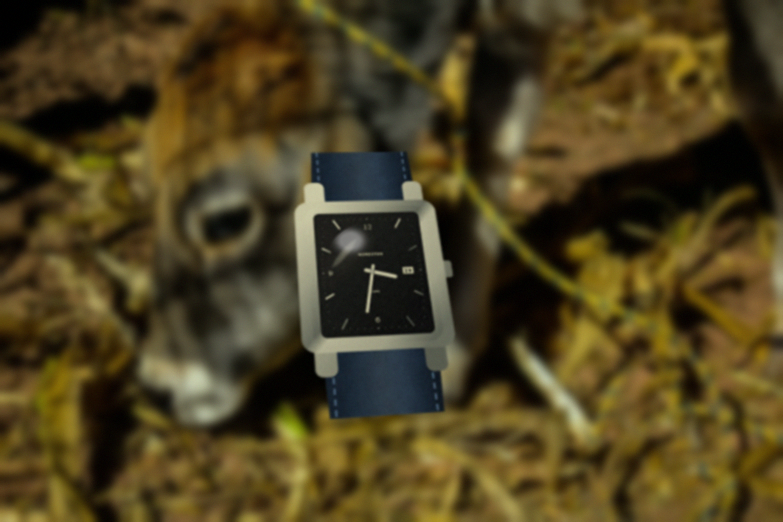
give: {"hour": 3, "minute": 32}
